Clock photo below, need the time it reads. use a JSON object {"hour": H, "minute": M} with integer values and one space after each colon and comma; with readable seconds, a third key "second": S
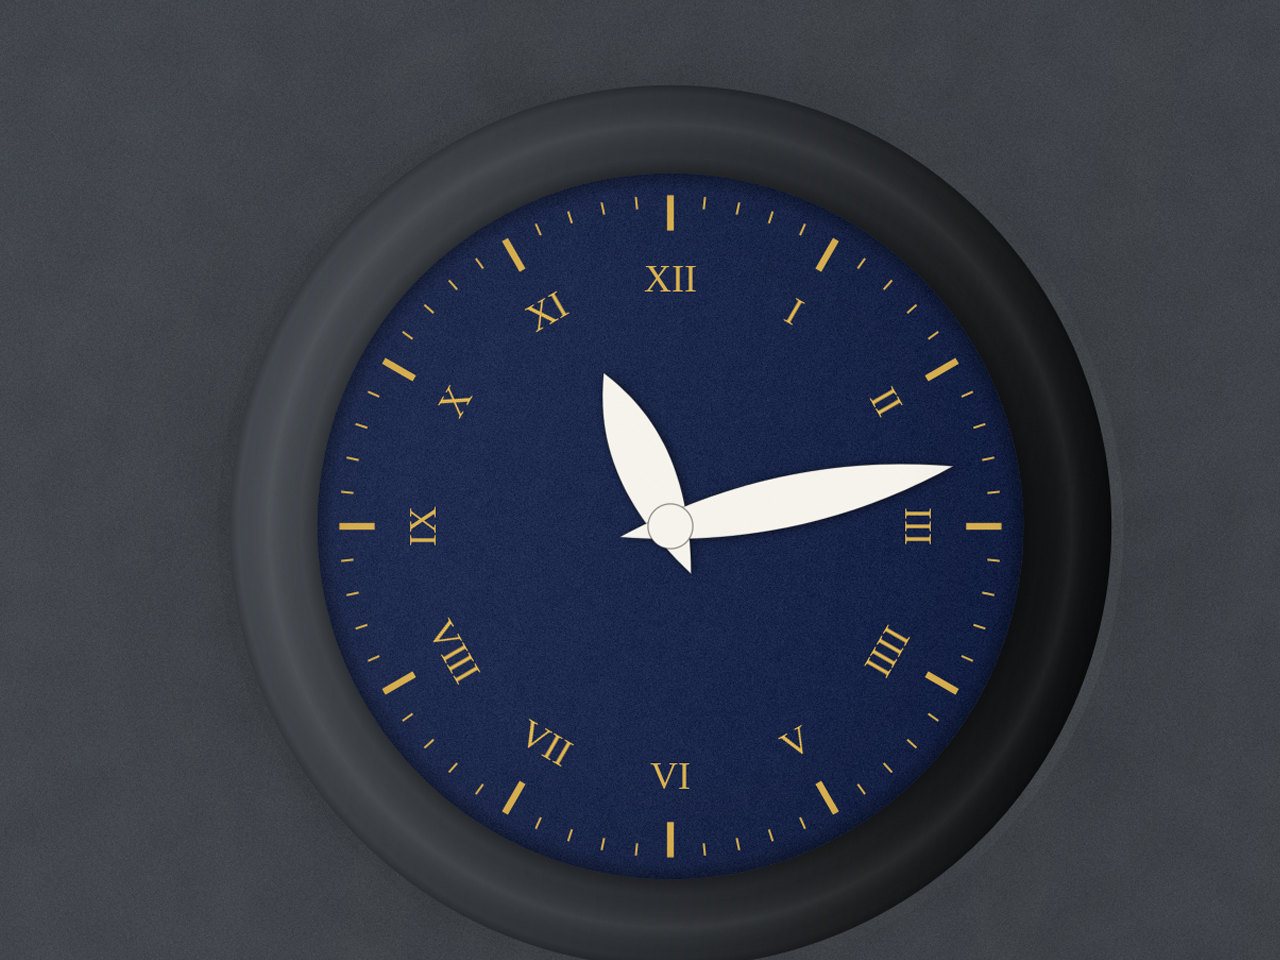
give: {"hour": 11, "minute": 13}
